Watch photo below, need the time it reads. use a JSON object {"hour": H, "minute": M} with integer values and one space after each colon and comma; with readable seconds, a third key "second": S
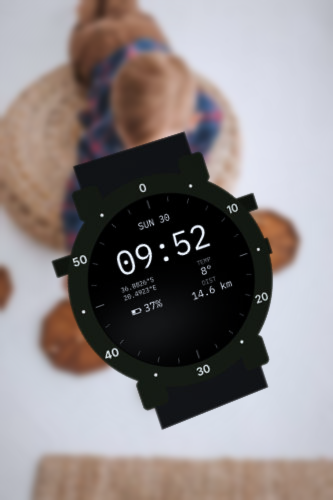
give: {"hour": 9, "minute": 52}
